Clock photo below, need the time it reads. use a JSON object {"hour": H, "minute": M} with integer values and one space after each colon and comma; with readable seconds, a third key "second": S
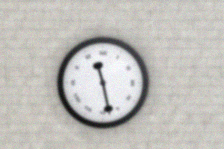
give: {"hour": 11, "minute": 28}
